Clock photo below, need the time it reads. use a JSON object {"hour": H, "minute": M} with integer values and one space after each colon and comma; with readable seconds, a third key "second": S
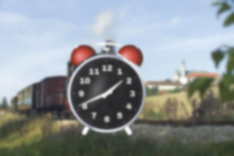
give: {"hour": 1, "minute": 41}
